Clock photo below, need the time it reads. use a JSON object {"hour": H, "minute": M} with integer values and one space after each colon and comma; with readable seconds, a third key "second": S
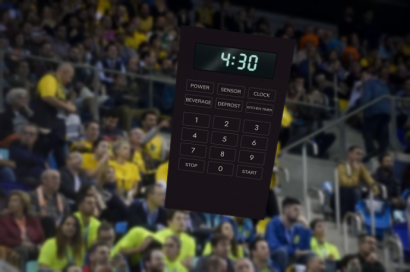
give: {"hour": 4, "minute": 30}
